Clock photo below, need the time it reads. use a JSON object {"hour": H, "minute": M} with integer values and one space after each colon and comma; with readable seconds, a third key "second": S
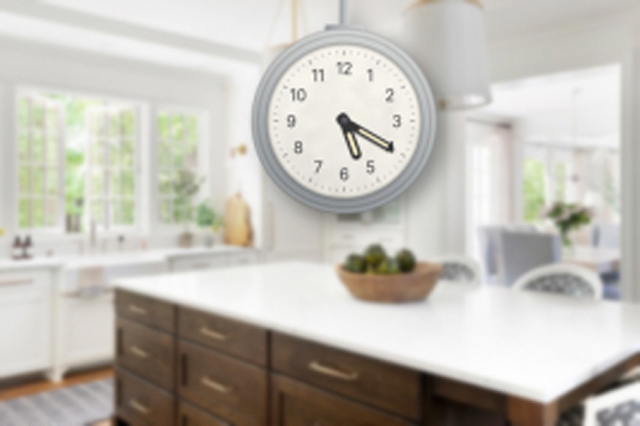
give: {"hour": 5, "minute": 20}
